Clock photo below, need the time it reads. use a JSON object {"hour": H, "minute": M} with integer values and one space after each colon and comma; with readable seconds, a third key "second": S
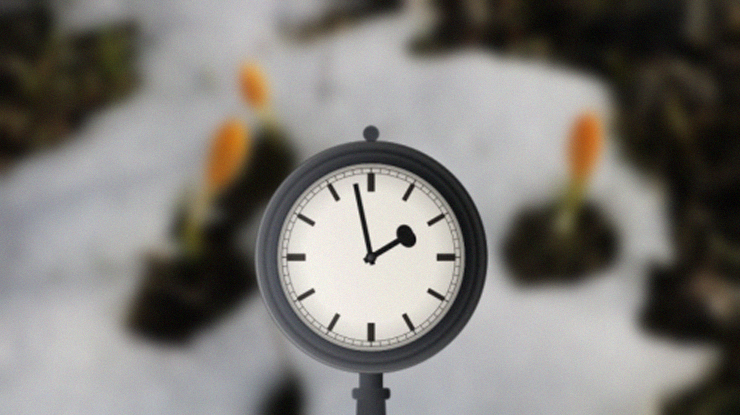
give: {"hour": 1, "minute": 58}
